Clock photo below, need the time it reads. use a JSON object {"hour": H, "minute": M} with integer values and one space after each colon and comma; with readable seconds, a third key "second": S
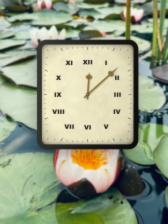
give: {"hour": 12, "minute": 8}
